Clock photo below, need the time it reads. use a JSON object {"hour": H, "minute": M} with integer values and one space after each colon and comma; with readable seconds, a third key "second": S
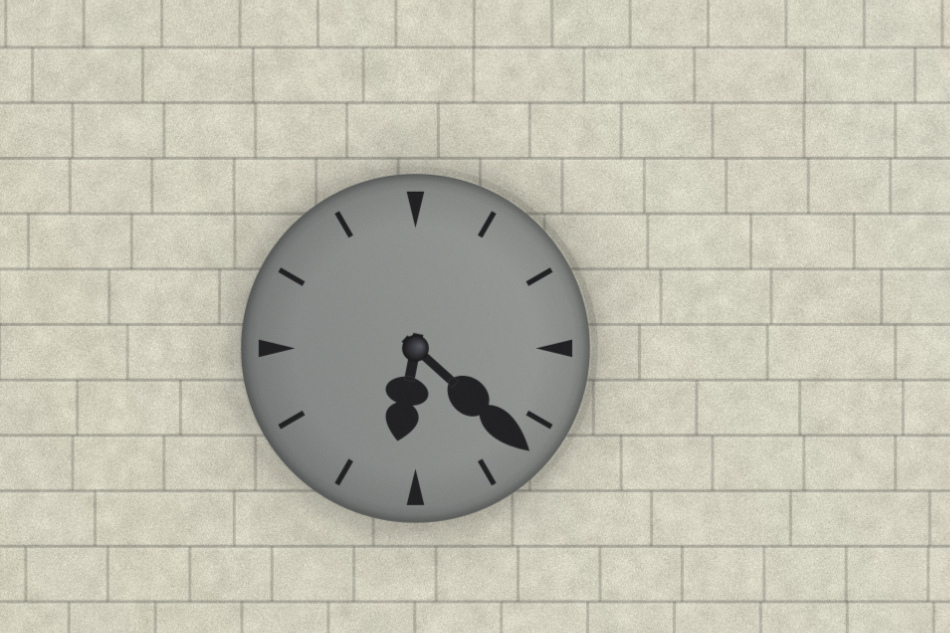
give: {"hour": 6, "minute": 22}
